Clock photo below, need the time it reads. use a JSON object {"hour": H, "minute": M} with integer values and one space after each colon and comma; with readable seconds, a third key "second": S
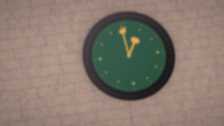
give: {"hour": 12, "minute": 59}
